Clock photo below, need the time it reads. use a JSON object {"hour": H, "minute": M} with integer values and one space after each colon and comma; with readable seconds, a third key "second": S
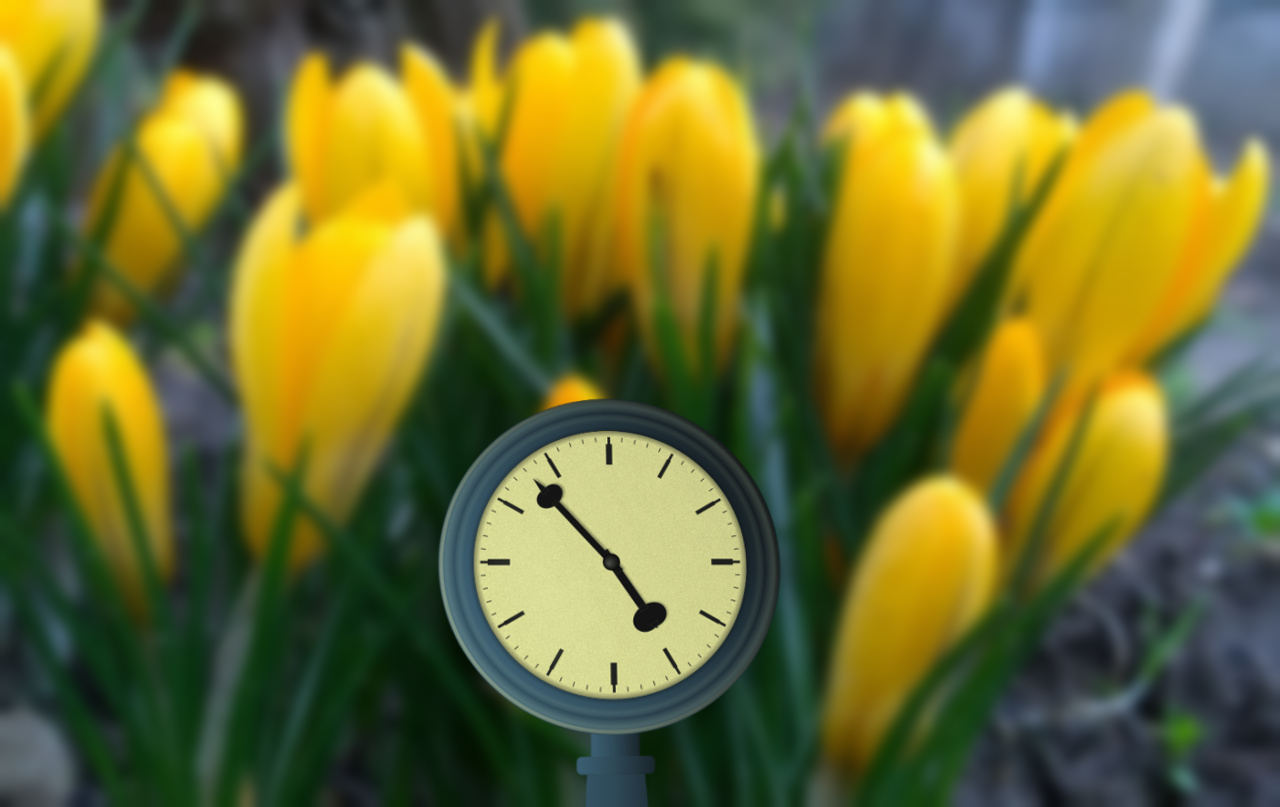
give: {"hour": 4, "minute": 53}
